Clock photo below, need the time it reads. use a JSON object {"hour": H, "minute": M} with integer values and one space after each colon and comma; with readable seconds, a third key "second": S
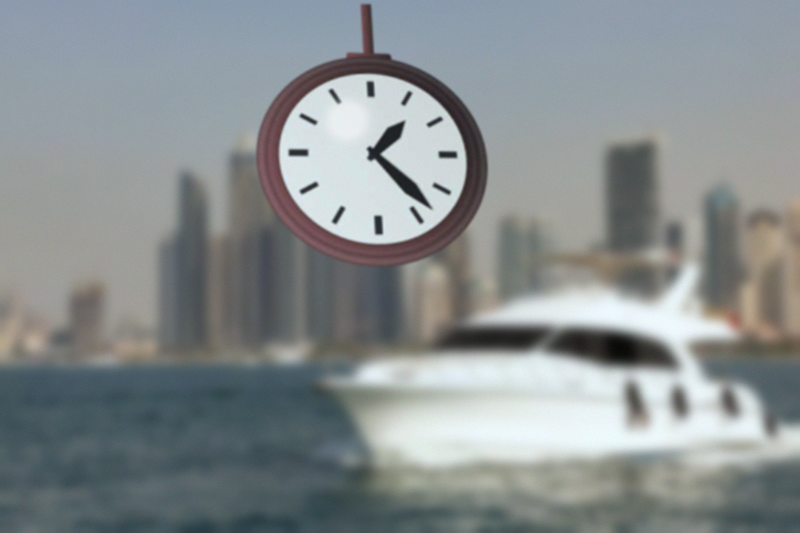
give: {"hour": 1, "minute": 23}
